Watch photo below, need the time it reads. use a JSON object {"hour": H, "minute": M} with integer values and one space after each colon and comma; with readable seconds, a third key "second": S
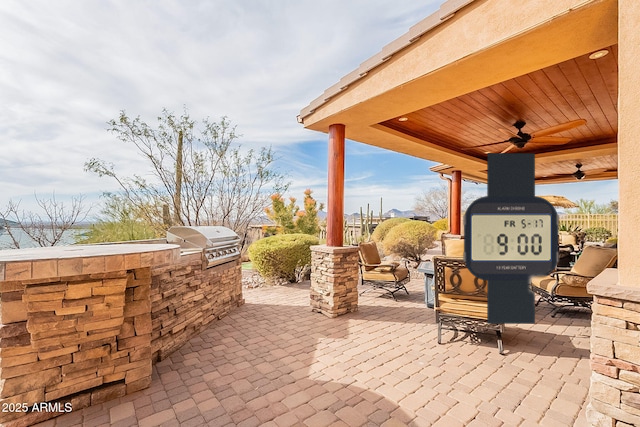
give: {"hour": 9, "minute": 0}
